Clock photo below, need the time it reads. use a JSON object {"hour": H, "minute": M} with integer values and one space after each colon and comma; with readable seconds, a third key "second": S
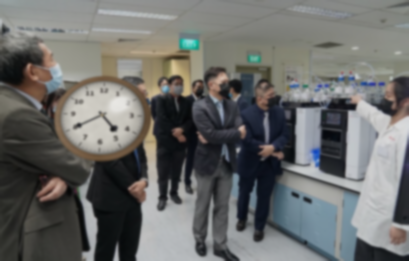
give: {"hour": 4, "minute": 40}
